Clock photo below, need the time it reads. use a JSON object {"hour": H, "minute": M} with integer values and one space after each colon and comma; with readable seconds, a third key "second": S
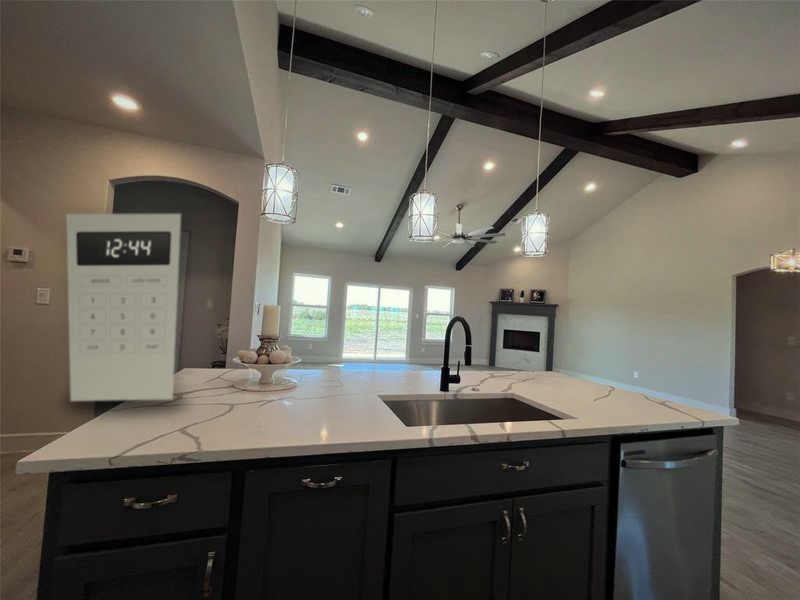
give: {"hour": 12, "minute": 44}
